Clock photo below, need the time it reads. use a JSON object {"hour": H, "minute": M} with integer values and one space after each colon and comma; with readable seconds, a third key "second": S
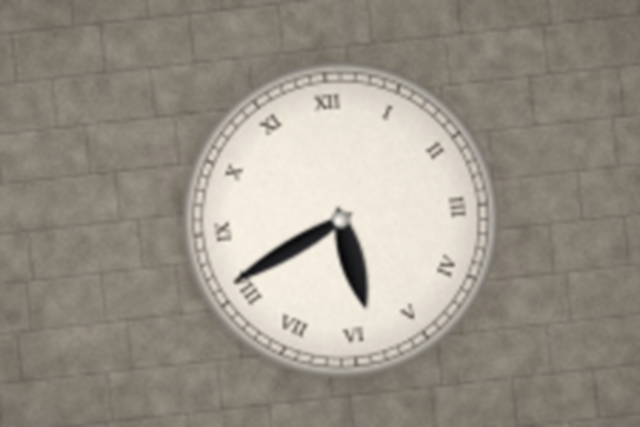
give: {"hour": 5, "minute": 41}
